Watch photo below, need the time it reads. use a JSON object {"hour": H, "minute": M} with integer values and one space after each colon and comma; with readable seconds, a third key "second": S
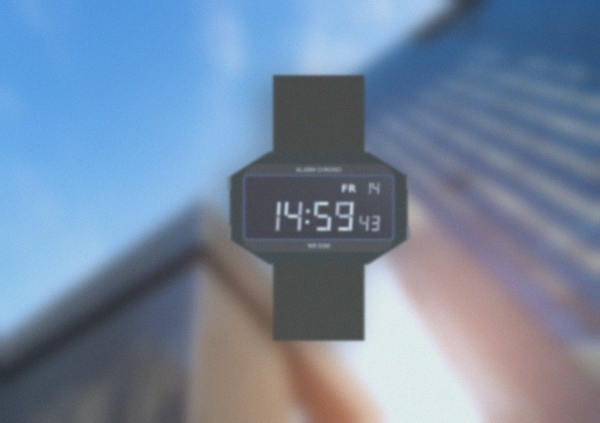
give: {"hour": 14, "minute": 59, "second": 43}
